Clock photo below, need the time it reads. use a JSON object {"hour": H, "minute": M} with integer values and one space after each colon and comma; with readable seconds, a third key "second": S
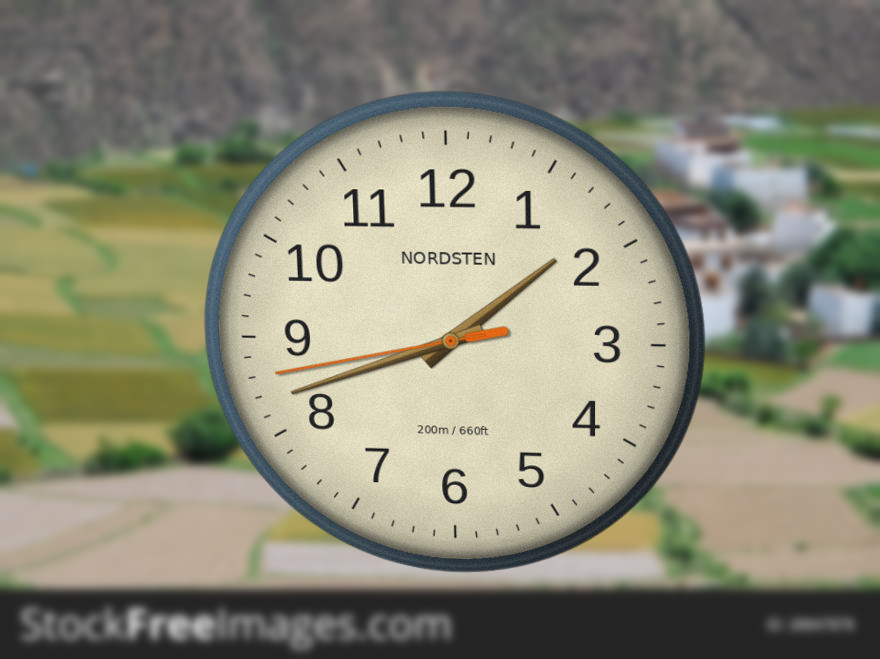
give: {"hour": 1, "minute": 41, "second": 43}
